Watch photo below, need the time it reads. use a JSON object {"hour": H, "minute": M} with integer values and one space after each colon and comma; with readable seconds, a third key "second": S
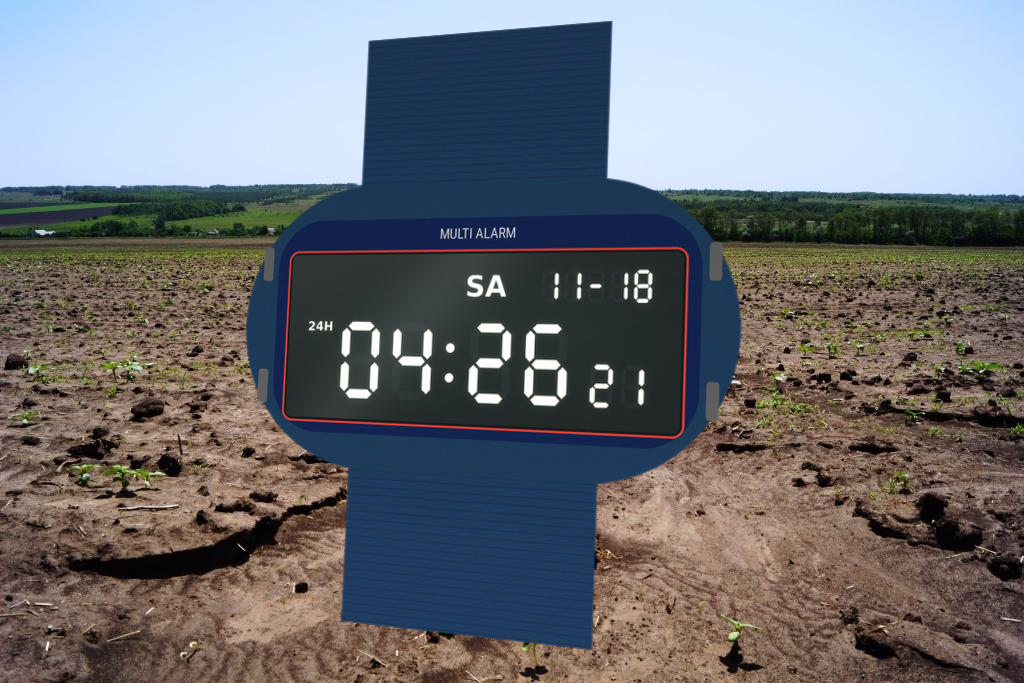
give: {"hour": 4, "minute": 26, "second": 21}
